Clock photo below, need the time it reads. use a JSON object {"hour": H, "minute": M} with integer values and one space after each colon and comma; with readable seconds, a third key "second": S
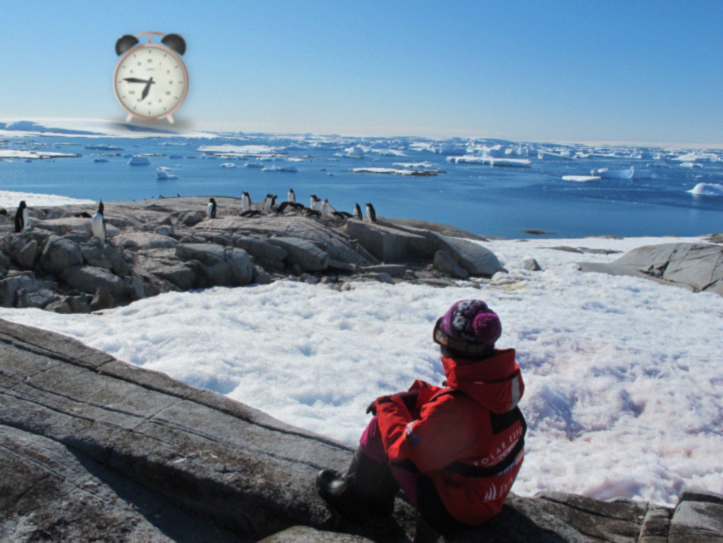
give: {"hour": 6, "minute": 46}
